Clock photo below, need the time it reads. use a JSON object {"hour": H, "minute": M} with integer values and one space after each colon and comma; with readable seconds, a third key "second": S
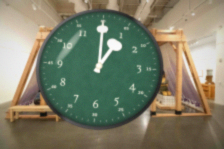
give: {"hour": 1, "minute": 0}
